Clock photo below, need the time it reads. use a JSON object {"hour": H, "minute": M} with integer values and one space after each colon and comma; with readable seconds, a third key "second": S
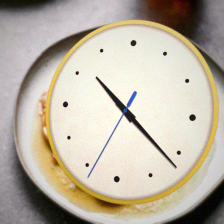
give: {"hour": 10, "minute": 21, "second": 34}
